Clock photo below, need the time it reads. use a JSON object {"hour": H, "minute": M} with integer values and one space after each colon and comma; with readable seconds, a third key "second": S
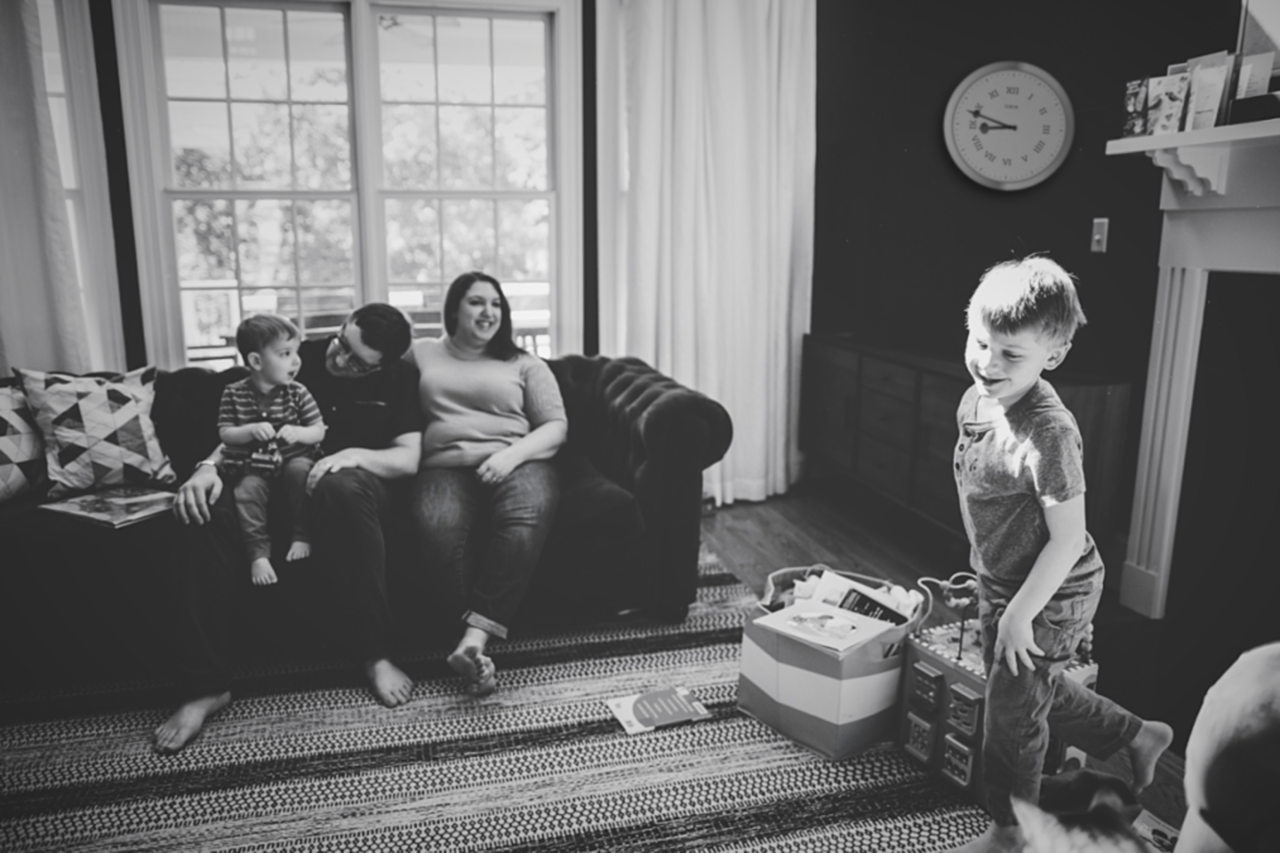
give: {"hour": 8, "minute": 48}
